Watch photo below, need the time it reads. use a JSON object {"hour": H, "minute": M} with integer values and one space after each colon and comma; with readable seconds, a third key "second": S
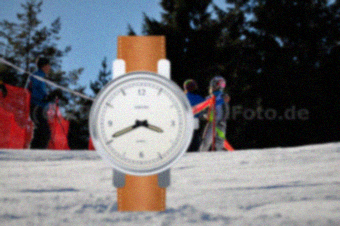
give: {"hour": 3, "minute": 41}
